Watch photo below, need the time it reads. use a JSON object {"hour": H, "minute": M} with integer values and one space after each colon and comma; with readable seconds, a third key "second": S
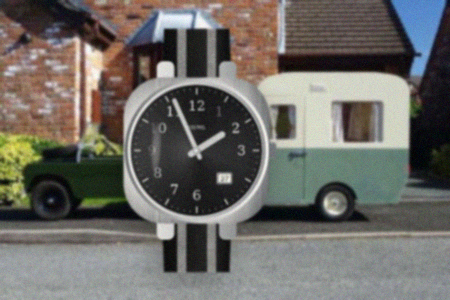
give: {"hour": 1, "minute": 56}
